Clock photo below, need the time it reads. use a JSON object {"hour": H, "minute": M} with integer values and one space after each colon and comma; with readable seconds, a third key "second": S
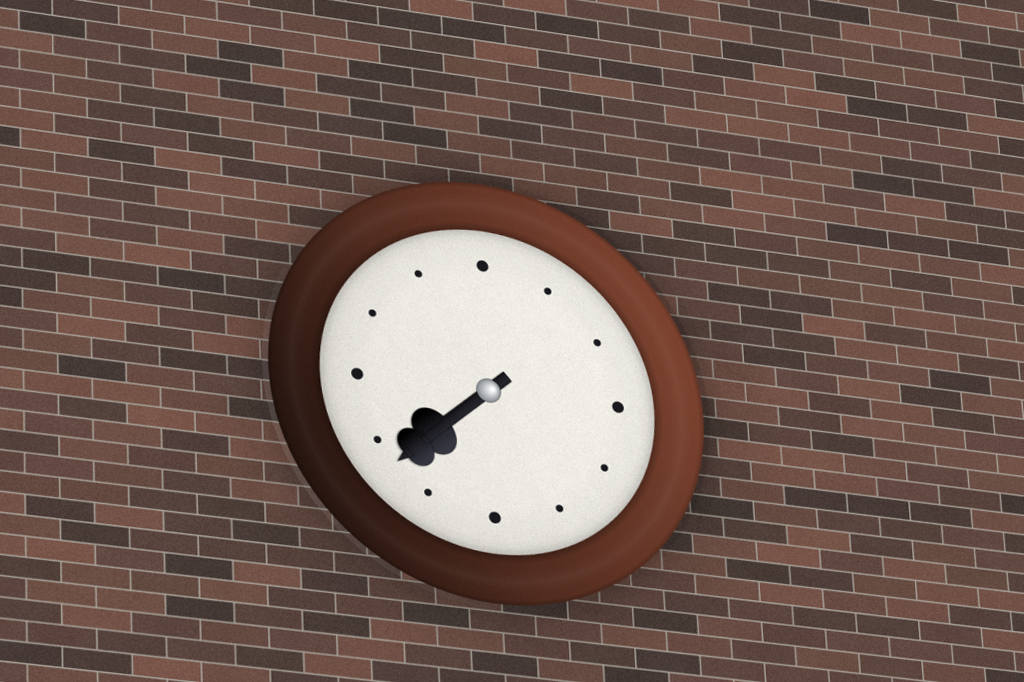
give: {"hour": 7, "minute": 38}
